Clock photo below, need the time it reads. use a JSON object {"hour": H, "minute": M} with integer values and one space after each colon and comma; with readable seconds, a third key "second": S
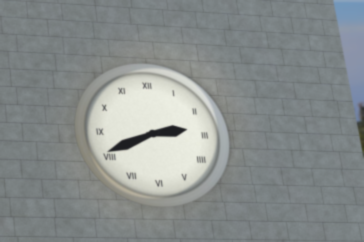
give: {"hour": 2, "minute": 41}
